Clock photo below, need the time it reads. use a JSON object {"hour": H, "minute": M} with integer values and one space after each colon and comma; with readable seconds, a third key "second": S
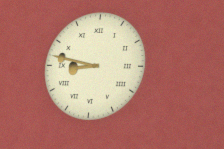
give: {"hour": 8, "minute": 47}
